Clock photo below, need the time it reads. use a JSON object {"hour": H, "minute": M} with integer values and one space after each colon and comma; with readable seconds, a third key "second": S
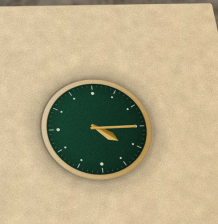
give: {"hour": 4, "minute": 15}
